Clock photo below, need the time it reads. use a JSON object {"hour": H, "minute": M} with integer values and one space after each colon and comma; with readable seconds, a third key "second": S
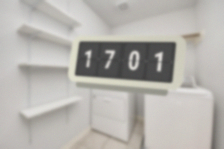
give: {"hour": 17, "minute": 1}
